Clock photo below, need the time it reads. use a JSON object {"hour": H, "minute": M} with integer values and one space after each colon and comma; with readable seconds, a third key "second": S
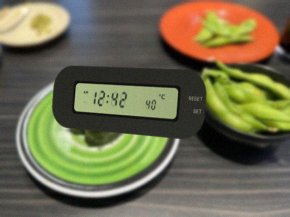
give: {"hour": 12, "minute": 42}
